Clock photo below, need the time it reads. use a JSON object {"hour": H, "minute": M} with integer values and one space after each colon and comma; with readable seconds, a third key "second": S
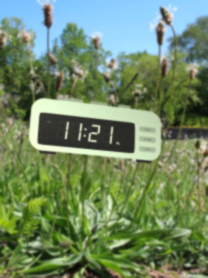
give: {"hour": 11, "minute": 21}
